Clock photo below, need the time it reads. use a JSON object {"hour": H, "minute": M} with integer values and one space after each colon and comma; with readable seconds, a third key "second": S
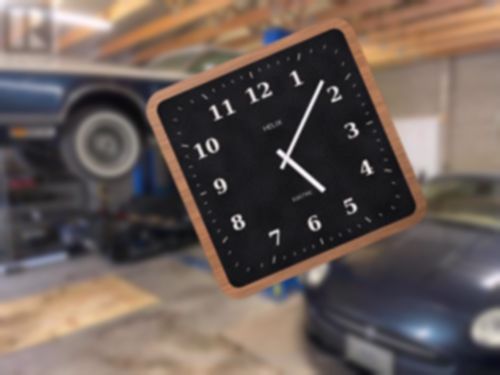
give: {"hour": 5, "minute": 8}
